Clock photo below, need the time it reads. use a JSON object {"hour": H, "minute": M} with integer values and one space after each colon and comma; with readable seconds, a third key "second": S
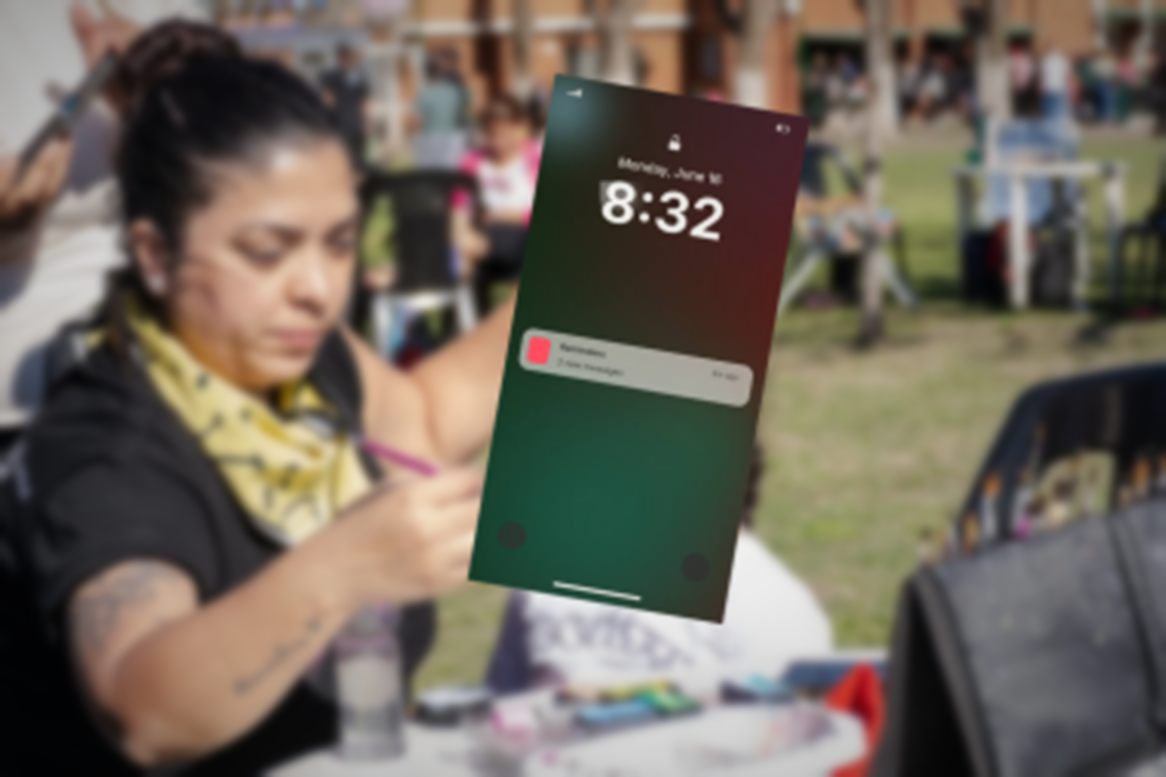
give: {"hour": 8, "minute": 32}
